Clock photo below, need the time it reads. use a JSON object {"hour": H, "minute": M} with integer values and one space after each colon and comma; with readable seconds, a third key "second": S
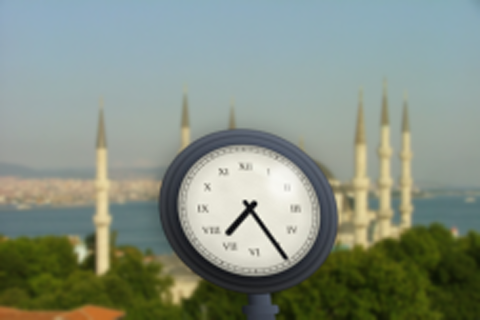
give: {"hour": 7, "minute": 25}
